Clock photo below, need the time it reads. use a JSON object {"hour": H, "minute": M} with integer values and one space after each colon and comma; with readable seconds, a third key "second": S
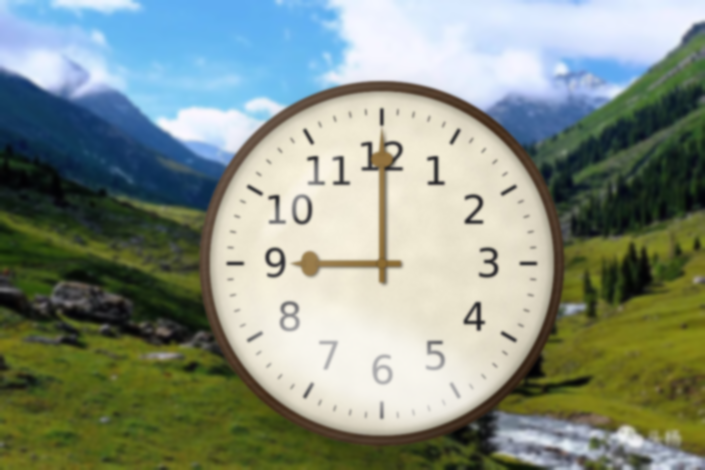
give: {"hour": 9, "minute": 0}
